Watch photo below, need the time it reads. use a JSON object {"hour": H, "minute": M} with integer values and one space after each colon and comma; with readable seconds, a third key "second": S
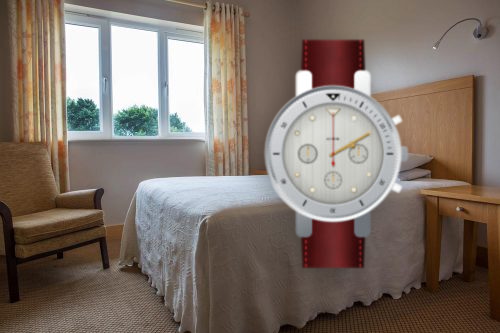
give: {"hour": 2, "minute": 10}
